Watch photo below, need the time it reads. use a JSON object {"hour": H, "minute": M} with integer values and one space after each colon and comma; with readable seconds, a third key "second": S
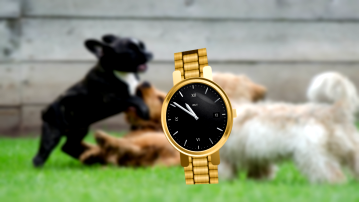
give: {"hour": 10, "minute": 51}
